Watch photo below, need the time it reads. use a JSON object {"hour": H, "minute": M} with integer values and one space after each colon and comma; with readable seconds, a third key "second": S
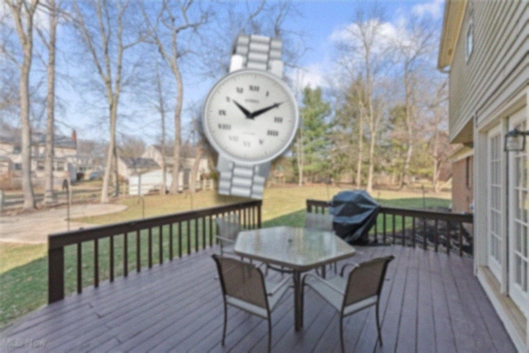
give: {"hour": 10, "minute": 10}
